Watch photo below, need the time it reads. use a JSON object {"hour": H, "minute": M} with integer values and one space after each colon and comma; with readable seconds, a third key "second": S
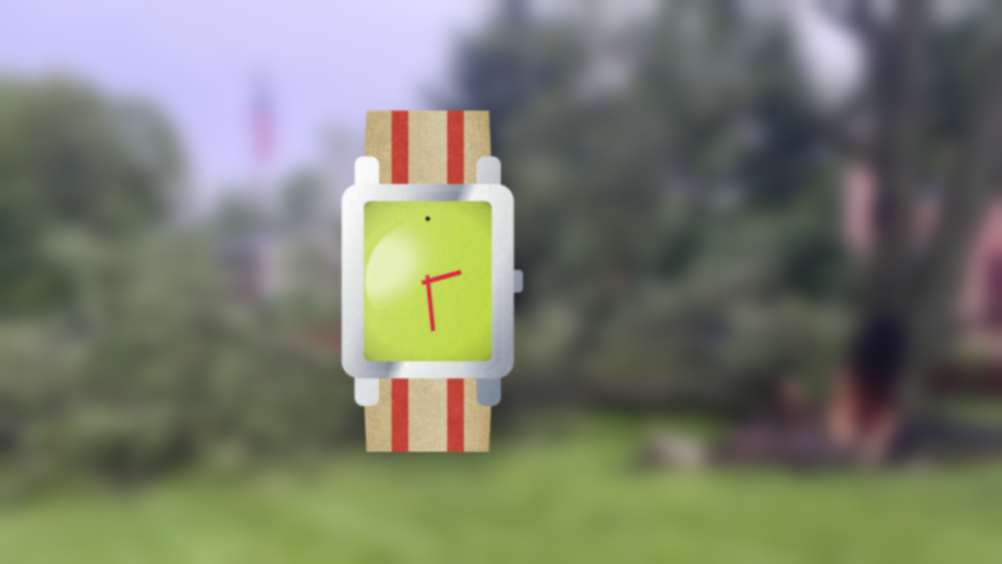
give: {"hour": 2, "minute": 29}
